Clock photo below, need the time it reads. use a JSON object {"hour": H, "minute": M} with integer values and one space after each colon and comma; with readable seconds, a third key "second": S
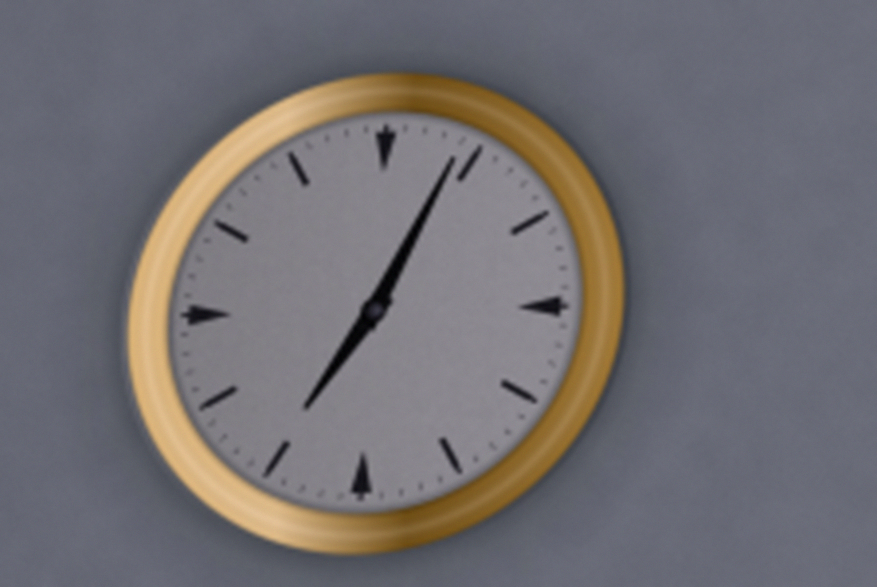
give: {"hour": 7, "minute": 4}
